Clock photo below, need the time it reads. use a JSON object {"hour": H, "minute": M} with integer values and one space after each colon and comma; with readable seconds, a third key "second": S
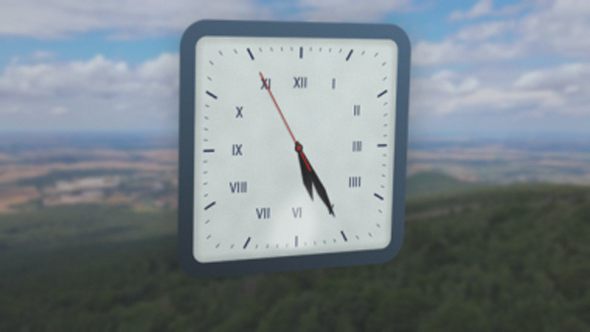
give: {"hour": 5, "minute": 24, "second": 55}
